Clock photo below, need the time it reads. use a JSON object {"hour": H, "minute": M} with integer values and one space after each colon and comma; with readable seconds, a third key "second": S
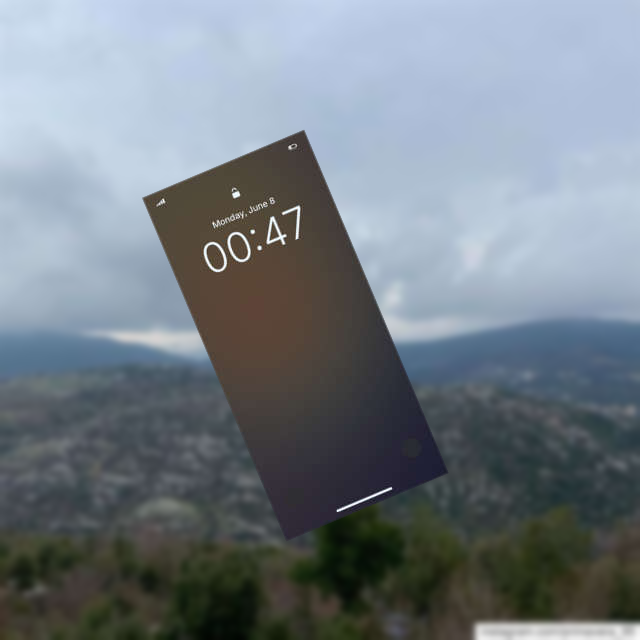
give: {"hour": 0, "minute": 47}
